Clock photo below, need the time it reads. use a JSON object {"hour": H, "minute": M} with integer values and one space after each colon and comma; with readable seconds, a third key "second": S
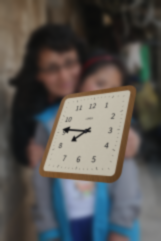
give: {"hour": 7, "minute": 46}
